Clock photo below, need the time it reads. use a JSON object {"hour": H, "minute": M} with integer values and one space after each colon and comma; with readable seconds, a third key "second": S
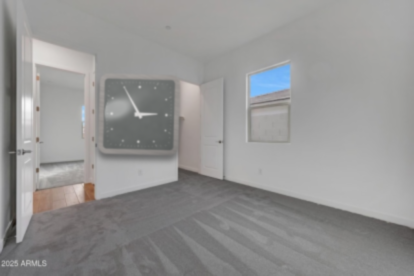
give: {"hour": 2, "minute": 55}
